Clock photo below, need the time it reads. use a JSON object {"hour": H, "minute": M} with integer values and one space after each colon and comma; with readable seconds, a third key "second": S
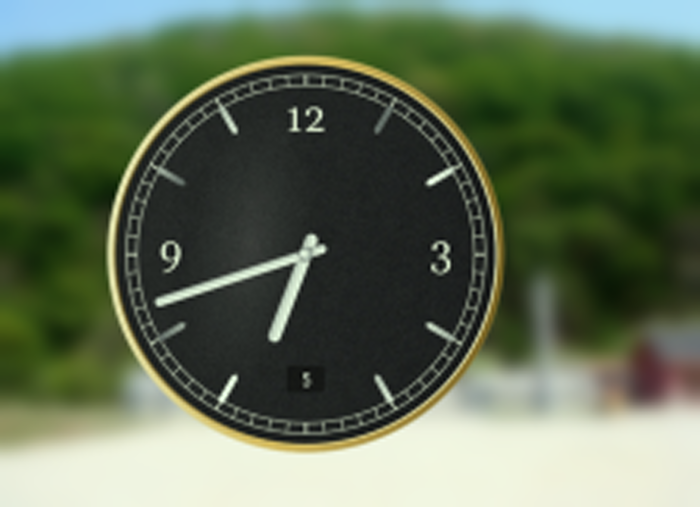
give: {"hour": 6, "minute": 42}
